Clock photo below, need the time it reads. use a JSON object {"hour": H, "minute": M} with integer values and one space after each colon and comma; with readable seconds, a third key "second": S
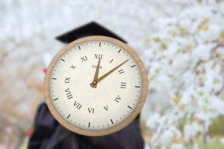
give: {"hour": 12, "minute": 8}
